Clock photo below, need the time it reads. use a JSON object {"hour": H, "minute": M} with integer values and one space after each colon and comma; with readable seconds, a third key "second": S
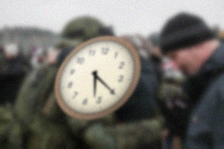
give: {"hour": 5, "minute": 20}
